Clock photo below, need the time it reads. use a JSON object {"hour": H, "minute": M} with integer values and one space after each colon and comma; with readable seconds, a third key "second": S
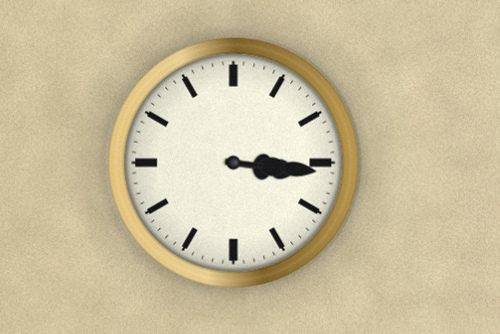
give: {"hour": 3, "minute": 16}
